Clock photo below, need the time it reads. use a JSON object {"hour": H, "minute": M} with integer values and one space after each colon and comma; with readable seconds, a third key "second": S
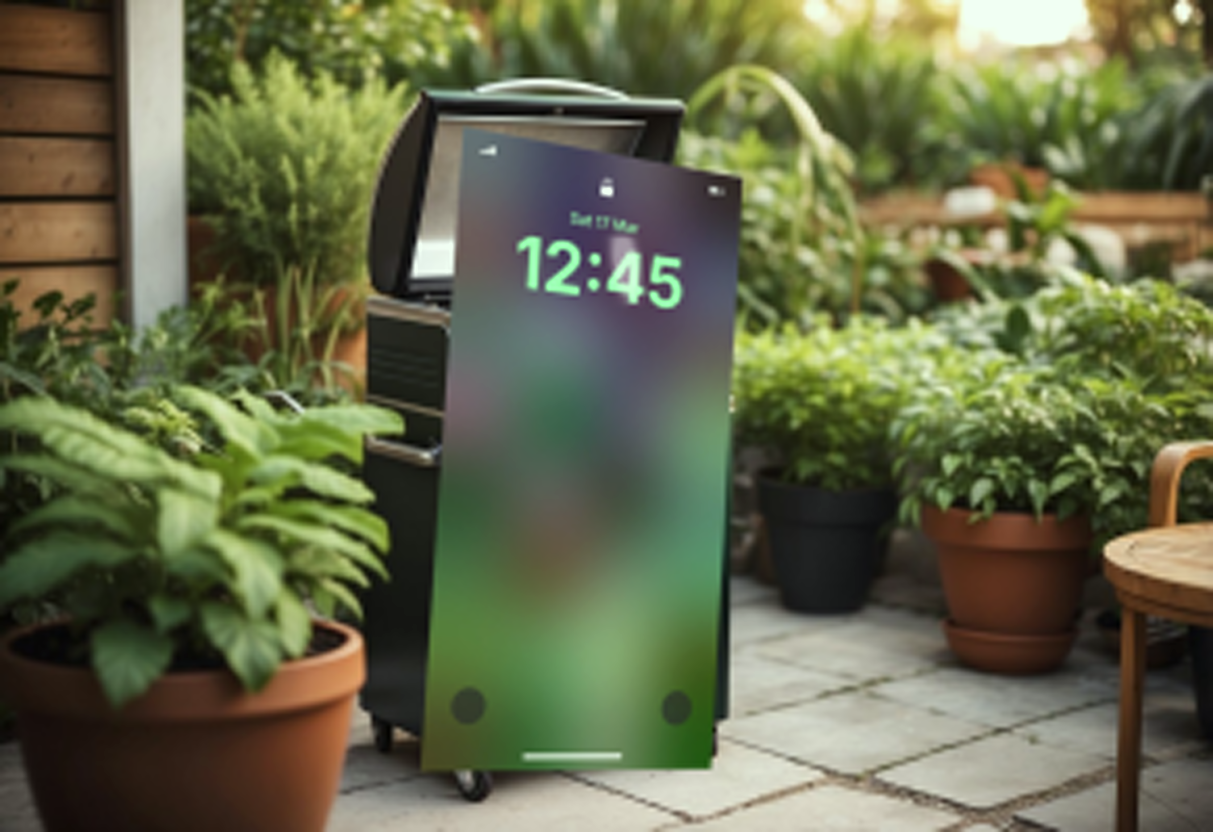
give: {"hour": 12, "minute": 45}
